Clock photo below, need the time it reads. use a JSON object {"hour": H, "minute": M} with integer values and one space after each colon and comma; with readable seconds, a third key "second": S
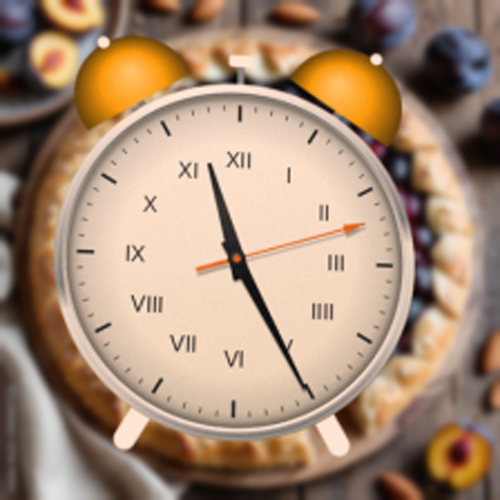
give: {"hour": 11, "minute": 25, "second": 12}
